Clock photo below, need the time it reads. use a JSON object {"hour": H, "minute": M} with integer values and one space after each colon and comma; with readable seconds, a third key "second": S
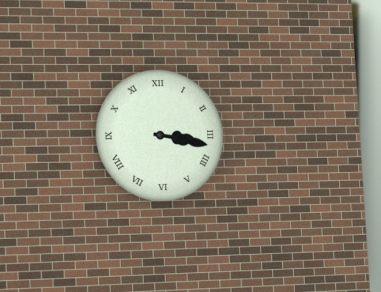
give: {"hour": 3, "minute": 17}
